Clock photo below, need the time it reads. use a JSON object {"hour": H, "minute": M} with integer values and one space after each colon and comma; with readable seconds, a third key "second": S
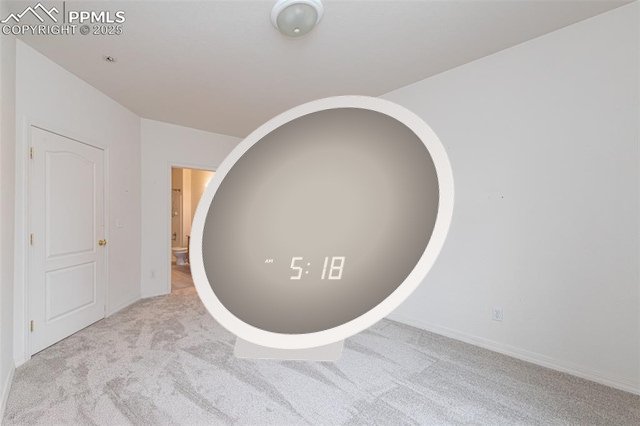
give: {"hour": 5, "minute": 18}
